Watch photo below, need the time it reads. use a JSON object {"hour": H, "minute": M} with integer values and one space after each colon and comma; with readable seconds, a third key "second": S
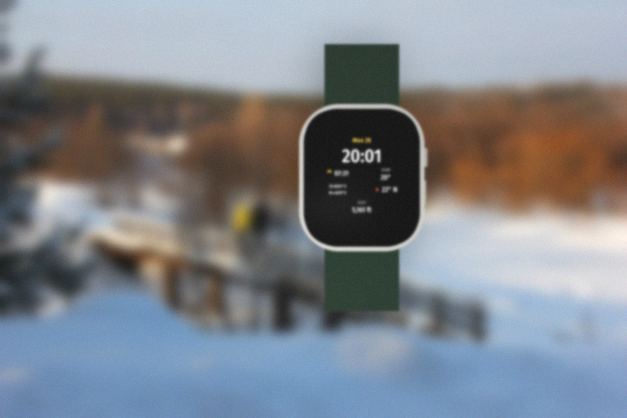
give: {"hour": 20, "minute": 1}
